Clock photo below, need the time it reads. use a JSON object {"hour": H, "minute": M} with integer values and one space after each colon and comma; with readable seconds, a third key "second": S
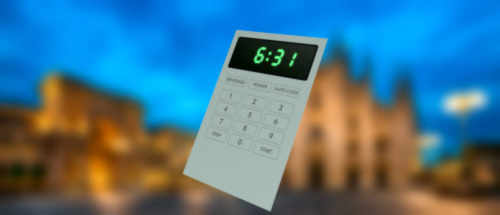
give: {"hour": 6, "minute": 31}
